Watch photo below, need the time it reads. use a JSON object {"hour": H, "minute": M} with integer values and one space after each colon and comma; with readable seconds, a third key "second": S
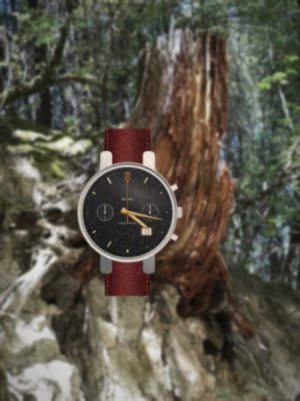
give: {"hour": 4, "minute": 17}
